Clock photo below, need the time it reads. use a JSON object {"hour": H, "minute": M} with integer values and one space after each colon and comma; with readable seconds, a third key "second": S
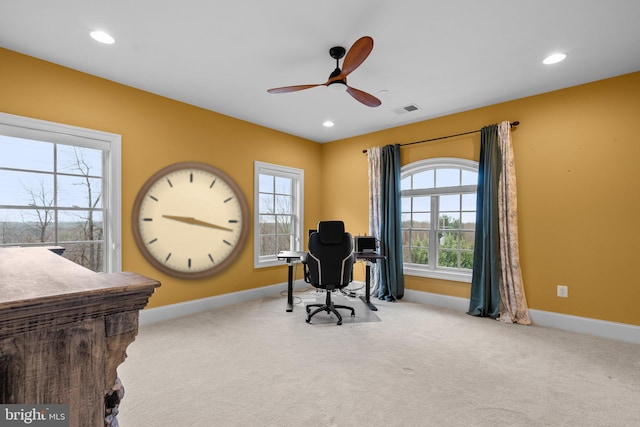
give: {"hour": 9, "minute": 17}
